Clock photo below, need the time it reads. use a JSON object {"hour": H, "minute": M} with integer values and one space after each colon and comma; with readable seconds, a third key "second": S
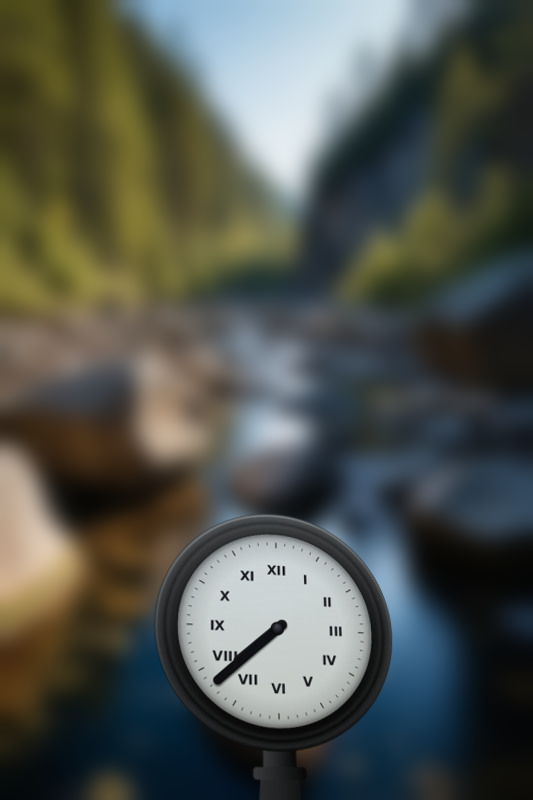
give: {"hour": 7, "minute": 38}
